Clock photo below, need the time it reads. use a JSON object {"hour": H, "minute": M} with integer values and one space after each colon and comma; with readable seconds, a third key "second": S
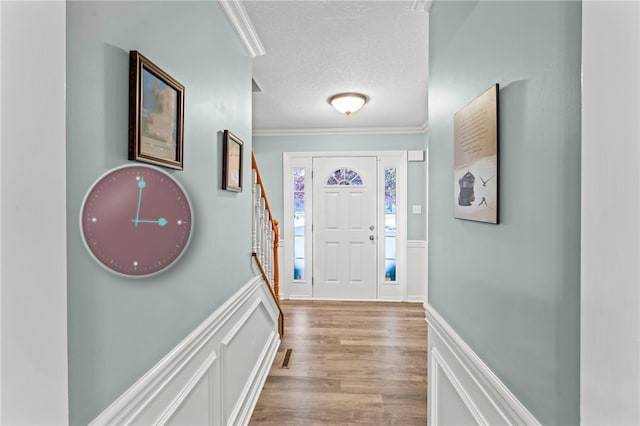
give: {"hour": 3, "minute": 1}
